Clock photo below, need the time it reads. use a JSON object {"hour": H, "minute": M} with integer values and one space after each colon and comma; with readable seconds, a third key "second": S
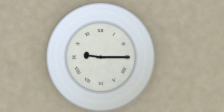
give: {"hour": 9, "minute": 15}
